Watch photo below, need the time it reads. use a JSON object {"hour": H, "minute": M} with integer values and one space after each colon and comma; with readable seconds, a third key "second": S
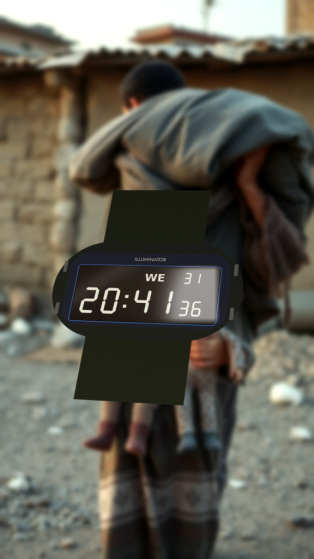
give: {"hour": 20, "minute": 41, "second": 36}
